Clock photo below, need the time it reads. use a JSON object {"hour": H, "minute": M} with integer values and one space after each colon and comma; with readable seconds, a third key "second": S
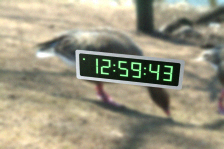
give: {"hour": 12, "minute": 59, "second": 43}
